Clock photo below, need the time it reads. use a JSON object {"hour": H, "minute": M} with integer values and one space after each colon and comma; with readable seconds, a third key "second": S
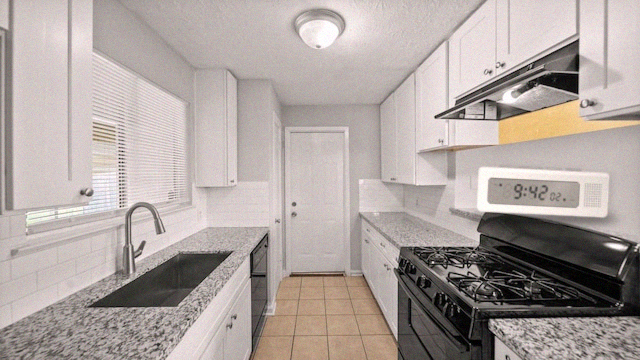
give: {"hour": 9, "minute": 42}
